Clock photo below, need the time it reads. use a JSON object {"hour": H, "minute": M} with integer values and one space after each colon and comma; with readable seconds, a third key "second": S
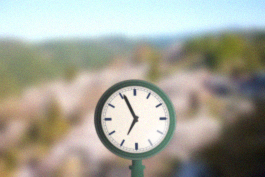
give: {"hour": 6, "minute": 56}
